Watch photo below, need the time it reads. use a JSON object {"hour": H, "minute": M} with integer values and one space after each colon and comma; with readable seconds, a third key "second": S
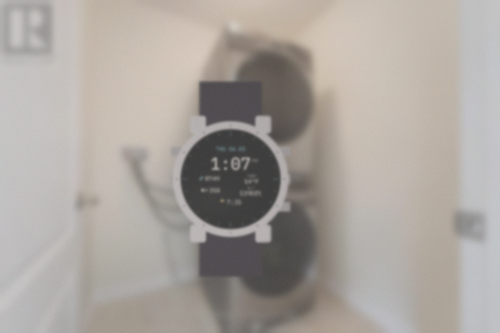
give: {"hour": 1, "minute": 7}
